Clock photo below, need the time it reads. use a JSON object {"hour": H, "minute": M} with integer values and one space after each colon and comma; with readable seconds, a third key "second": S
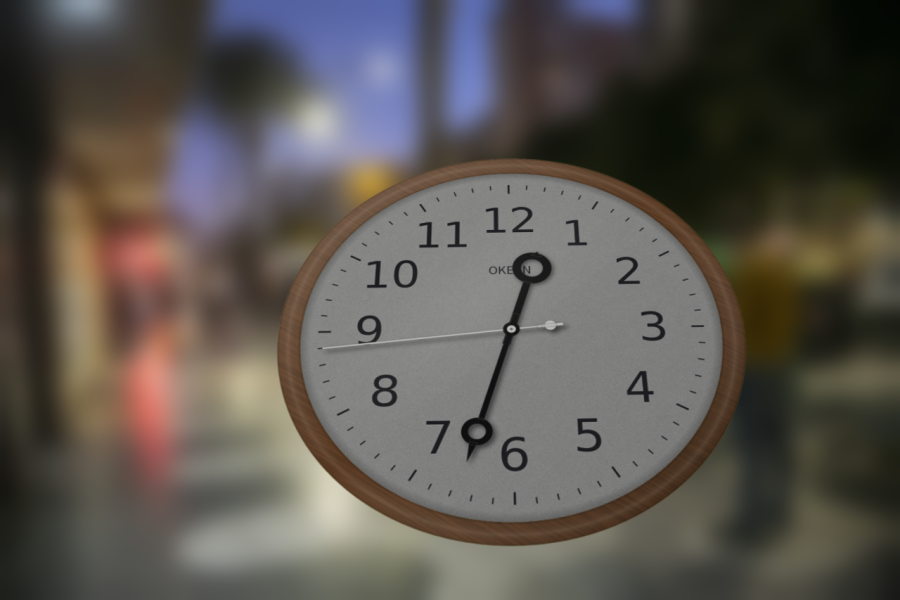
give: {"hour": 12, "minute": 32, "second": 44}
